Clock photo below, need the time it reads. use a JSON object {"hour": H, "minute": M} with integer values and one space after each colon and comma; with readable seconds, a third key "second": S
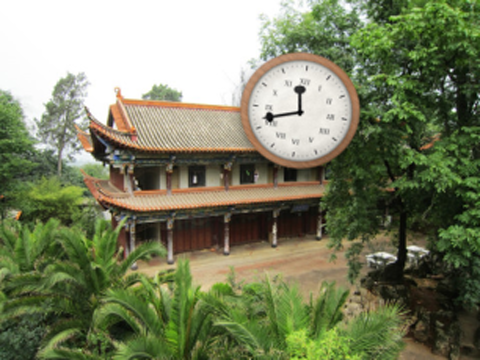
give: {"hour": 11, "minute": 42}
